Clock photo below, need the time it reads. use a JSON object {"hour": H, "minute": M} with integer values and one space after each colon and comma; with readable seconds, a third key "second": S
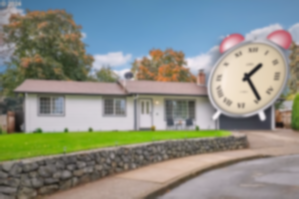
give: {"hour": 1, "minute": 24}
